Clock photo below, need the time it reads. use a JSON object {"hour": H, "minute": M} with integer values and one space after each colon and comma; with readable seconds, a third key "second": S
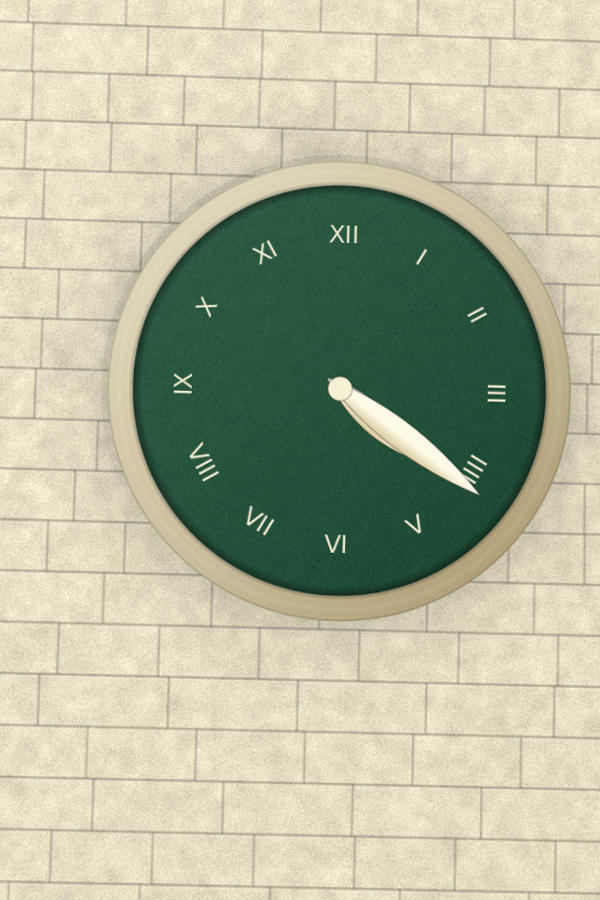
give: {"hour": 4, "minute": 21}
